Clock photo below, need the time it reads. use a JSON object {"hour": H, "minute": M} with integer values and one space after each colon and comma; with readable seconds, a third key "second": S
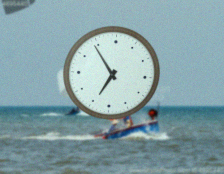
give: {"hour": 6, "minute": 54}
